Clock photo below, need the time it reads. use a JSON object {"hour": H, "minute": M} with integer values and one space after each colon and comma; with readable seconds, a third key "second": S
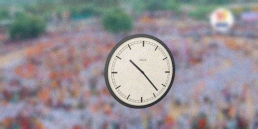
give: {"hour": 10, "minute": 23}
